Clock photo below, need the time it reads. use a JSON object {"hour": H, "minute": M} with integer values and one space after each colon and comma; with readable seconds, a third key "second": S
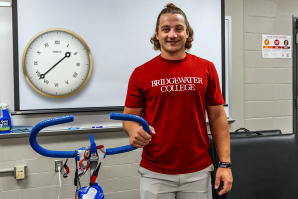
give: {"hour": 1, "minute": 38}
